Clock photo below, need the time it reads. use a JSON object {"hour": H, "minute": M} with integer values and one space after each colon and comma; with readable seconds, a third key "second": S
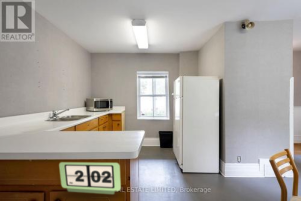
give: {"hour": 2, "minute": 2}
